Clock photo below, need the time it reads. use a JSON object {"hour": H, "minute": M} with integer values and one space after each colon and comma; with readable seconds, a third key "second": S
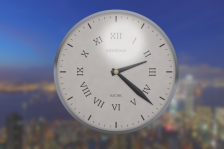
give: {"hour": 2, "minute": 22}
